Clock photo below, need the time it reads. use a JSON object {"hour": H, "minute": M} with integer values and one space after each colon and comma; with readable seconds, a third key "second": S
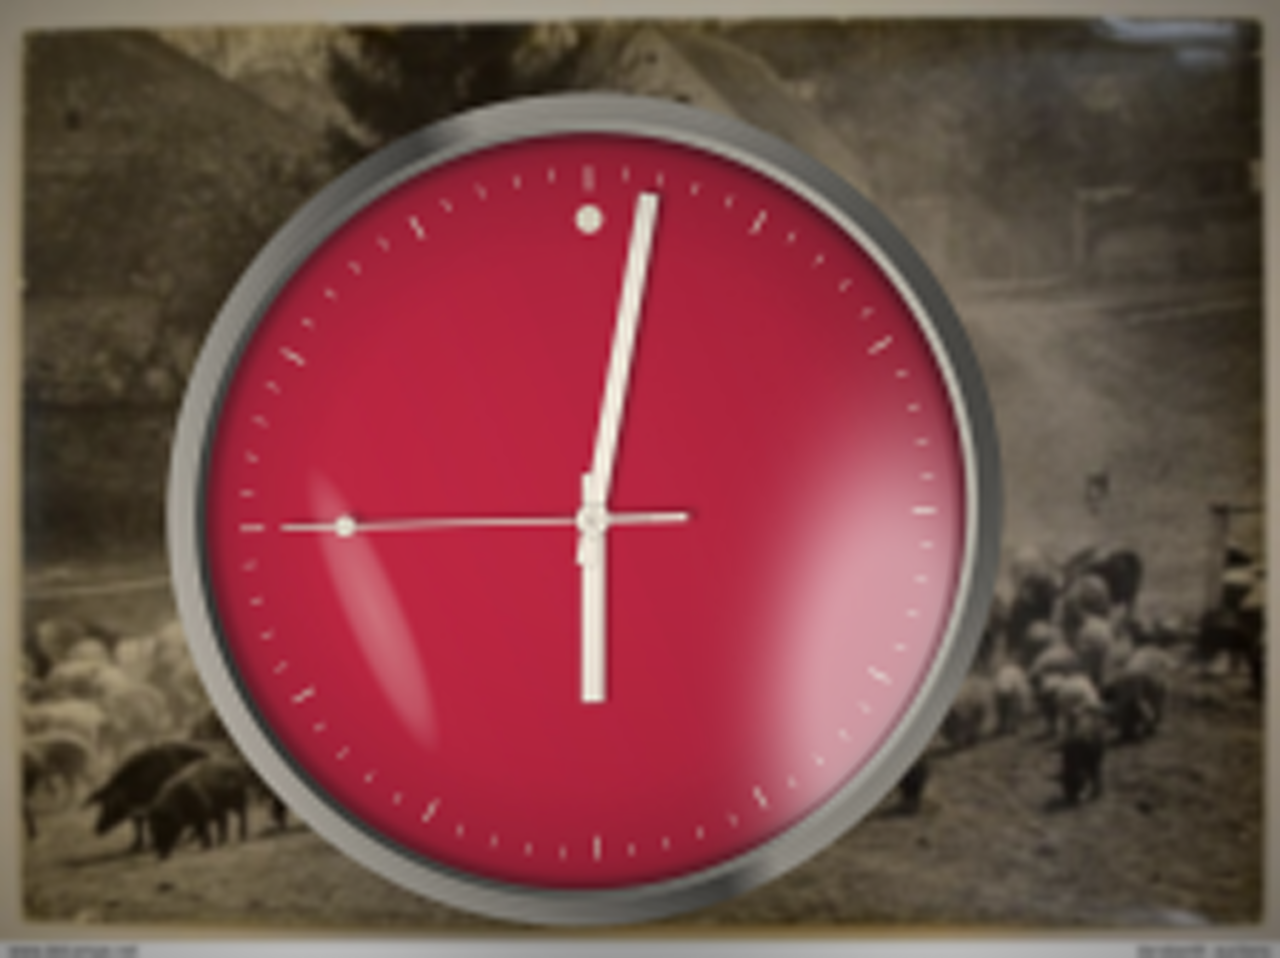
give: {"hour": 6, "minute": 1, "second": 45}
